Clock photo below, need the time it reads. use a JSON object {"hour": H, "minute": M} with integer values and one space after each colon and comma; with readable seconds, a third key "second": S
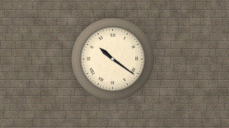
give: {"hour": 10, "minute": 21}
